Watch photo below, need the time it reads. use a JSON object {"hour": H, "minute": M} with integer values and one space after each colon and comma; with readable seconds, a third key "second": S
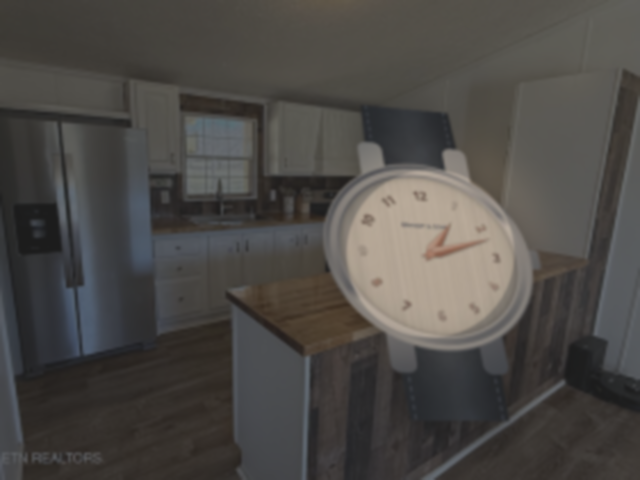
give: {"hour": 1, "minute": 12}
